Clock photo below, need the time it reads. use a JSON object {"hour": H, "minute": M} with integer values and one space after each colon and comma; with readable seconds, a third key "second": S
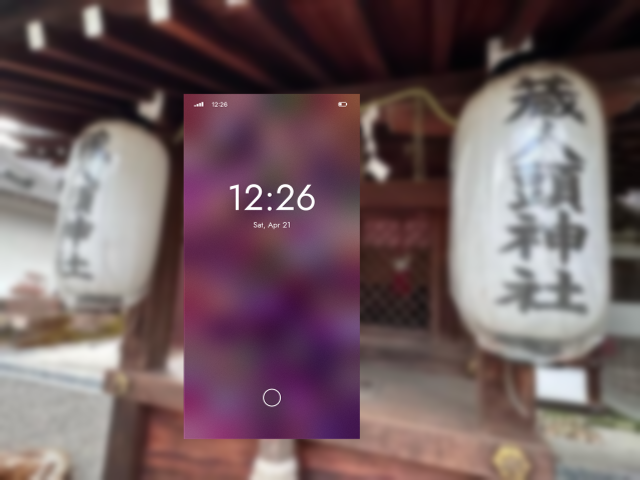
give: {"hour": 12, "minute": 26}
